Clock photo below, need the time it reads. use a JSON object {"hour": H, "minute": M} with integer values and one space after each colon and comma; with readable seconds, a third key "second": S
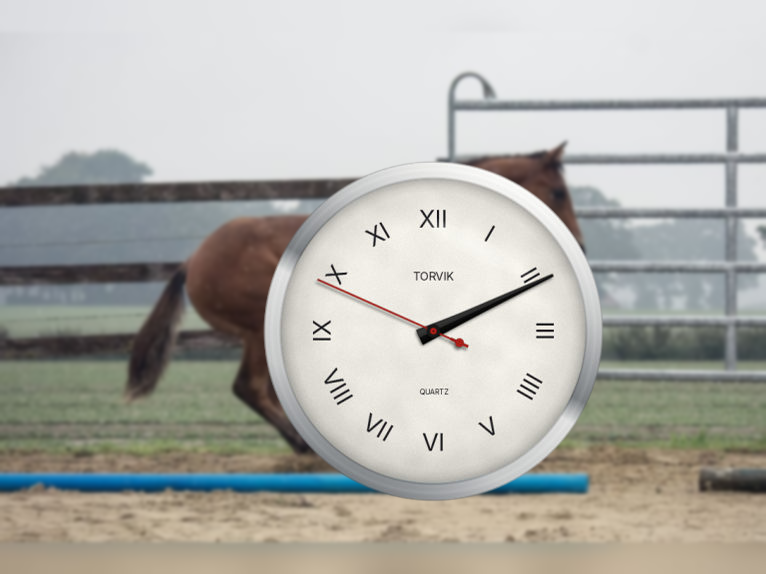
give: {"hour": 2, "minute": 10, "second": 49}
